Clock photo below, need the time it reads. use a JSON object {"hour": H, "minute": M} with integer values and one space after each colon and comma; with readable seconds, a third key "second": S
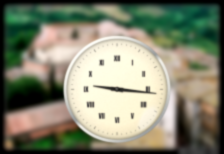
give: {"hour": 9, "minute": 16}
